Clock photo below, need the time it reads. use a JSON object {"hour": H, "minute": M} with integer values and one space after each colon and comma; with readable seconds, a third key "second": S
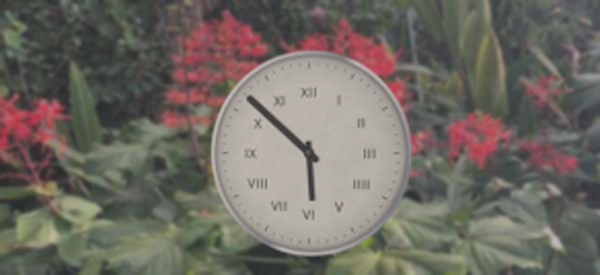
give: {"hour": 5, "minute": 52}
